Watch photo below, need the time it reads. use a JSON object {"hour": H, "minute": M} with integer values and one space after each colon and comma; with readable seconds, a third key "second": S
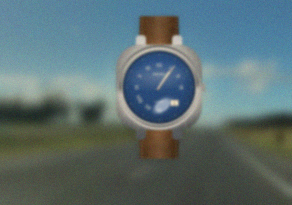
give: {"hour": 1, "minute": 6}
